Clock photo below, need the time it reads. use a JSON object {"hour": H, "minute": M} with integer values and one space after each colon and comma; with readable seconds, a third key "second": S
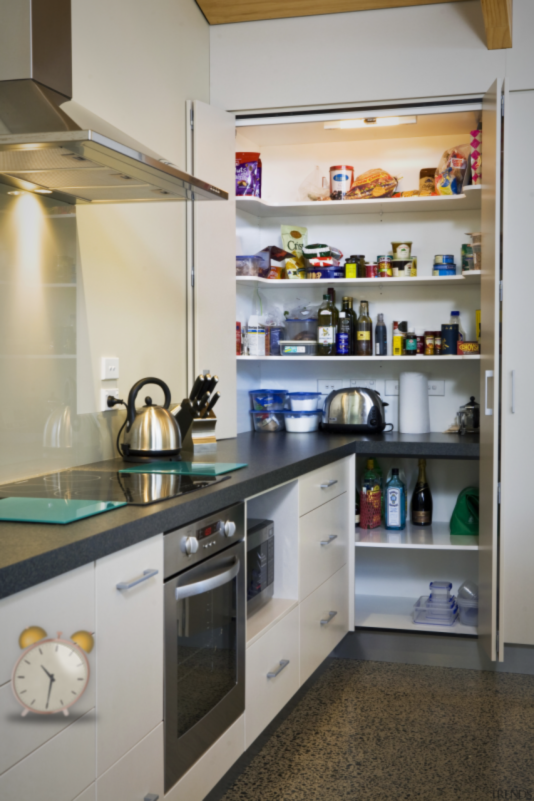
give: {"hour": 10, "minute": 30}
